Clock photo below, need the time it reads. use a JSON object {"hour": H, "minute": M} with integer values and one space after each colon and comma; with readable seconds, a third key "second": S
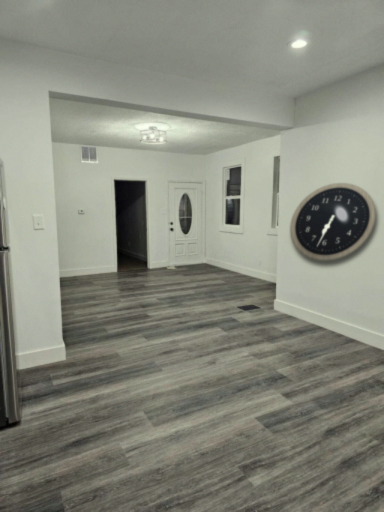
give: {"hour": 6, "minute": 32}
